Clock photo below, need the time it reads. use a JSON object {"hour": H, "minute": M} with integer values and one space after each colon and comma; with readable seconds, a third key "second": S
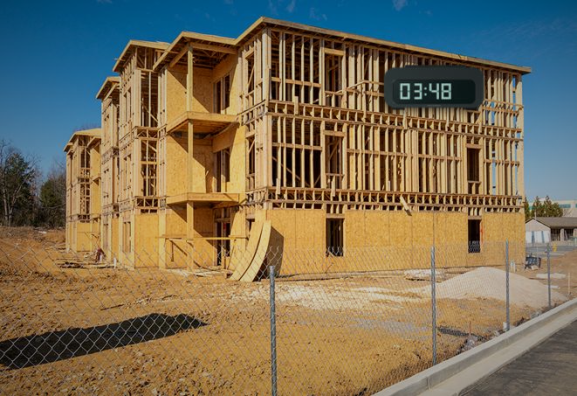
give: {"hour": 3, "minute": 48}
